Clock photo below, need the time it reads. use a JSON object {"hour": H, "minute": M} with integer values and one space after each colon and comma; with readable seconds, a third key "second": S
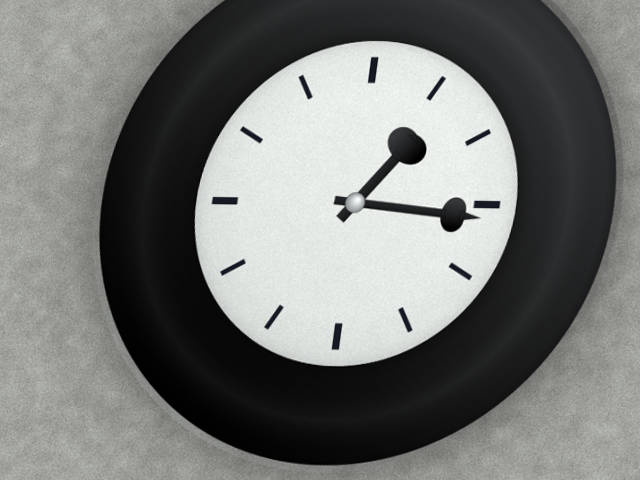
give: {"hour": 1, "minute": 16}
